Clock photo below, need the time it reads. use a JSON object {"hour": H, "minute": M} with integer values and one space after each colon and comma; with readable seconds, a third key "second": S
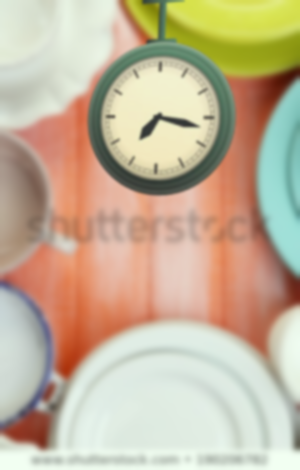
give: {"hour": 7, "minute": 17}
